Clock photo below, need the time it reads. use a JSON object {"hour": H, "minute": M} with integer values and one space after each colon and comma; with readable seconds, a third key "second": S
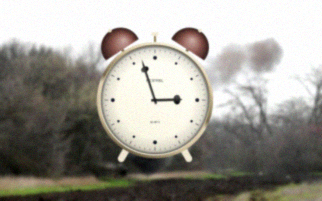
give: {"hour": 2, "minute": 57}
